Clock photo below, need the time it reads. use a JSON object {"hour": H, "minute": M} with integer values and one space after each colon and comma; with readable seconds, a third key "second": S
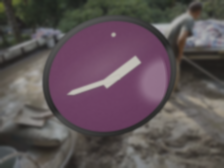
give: {"hour": 1, "minute": 42}
